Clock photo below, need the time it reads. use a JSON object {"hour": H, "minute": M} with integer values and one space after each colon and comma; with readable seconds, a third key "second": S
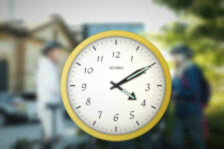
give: {"hour": 4, "minute": 10}
